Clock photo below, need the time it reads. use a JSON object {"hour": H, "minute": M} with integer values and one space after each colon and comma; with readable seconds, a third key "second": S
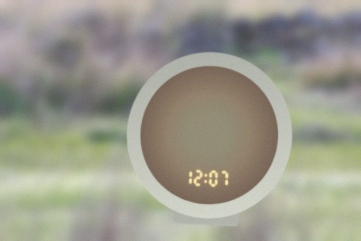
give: {"hour": 12, "minute": 7}
